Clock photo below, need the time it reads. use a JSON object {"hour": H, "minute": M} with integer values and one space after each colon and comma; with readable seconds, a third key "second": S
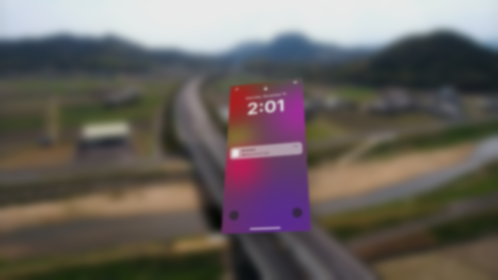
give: {"hour": 2, "minute": 1}
